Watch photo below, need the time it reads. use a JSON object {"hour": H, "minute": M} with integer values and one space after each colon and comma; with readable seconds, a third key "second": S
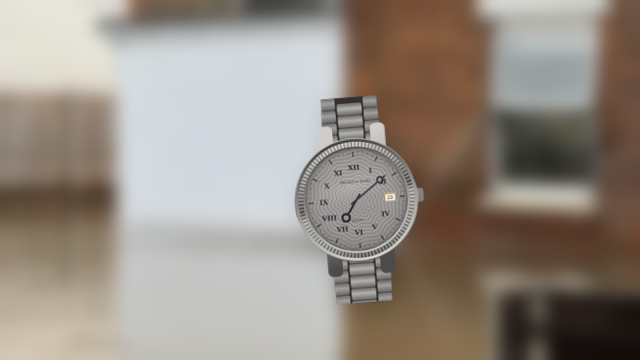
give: {"hour": 7, "minute": 9}
